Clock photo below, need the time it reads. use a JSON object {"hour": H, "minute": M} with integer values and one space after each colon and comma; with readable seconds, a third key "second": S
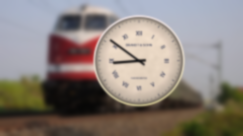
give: {"hour": 8, "minute": 51}
